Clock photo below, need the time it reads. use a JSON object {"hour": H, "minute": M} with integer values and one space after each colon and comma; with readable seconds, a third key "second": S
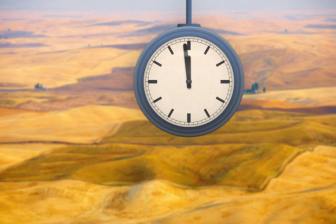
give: {"hour": 11, "minute": 59}
